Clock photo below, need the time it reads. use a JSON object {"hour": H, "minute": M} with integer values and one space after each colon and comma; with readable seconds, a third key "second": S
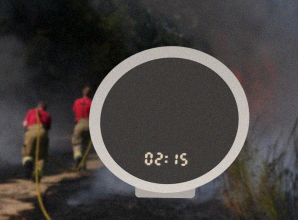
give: {"hour": 2, "minute": 15}
